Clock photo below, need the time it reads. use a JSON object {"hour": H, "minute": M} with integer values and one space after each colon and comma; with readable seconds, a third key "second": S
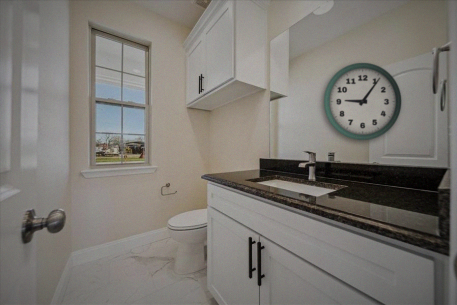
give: {"hour": 9, "minute": 6}
